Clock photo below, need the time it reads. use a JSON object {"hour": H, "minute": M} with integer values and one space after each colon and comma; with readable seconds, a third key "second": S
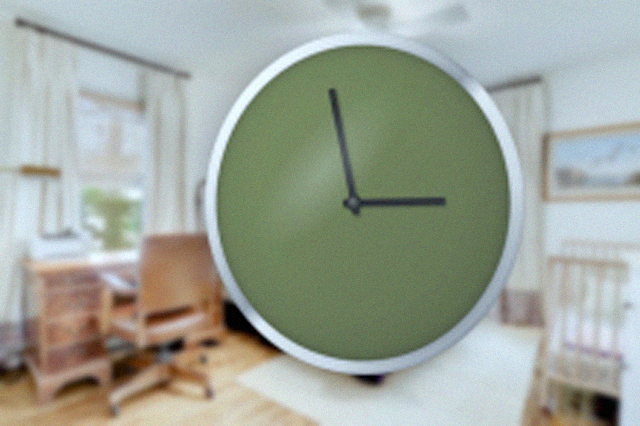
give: {"hour": 2, "minute": 58}
